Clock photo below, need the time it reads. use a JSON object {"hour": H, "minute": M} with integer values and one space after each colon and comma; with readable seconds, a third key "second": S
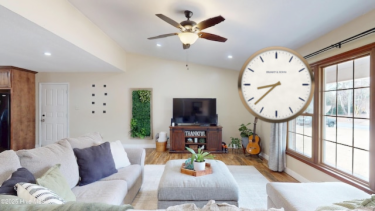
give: {"hour": 8, "minute": 38}
